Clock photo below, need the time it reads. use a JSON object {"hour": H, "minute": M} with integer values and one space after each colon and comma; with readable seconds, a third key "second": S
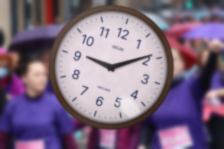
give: {"hour": 9, "minute": 9}
